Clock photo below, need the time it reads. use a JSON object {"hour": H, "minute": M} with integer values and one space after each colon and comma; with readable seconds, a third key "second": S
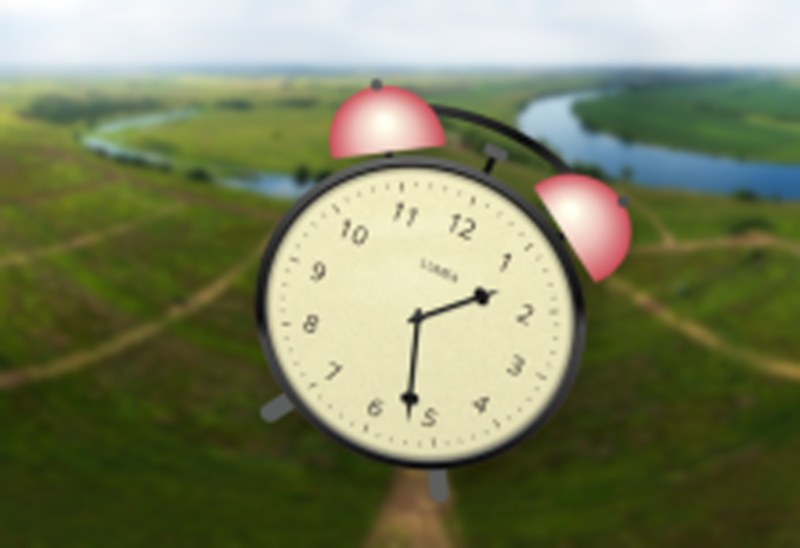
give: {"hour": 1, "minute": 27}
